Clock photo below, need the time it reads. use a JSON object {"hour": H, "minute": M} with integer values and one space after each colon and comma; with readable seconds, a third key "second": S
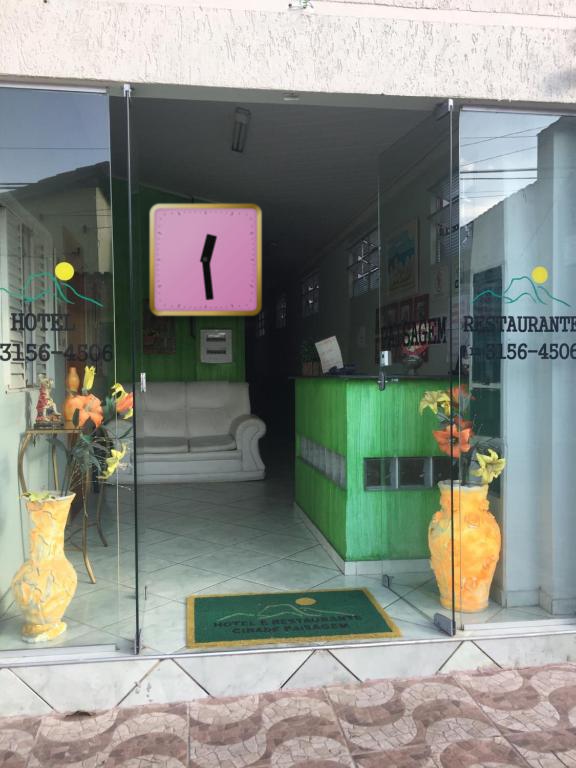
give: {"hour": 12, "minute": 29}
